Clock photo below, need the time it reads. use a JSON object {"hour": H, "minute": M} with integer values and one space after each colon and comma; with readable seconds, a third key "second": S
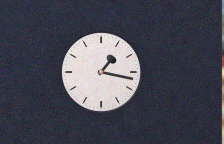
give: {"hour": 1, "minute": 17}
